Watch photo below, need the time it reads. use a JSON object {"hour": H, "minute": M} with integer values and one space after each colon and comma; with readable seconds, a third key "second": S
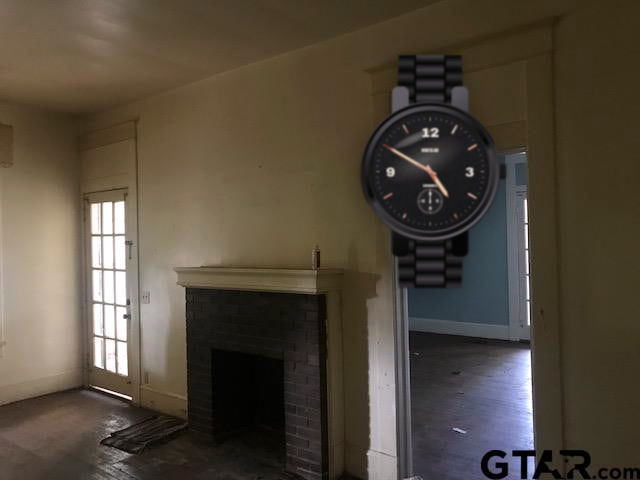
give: {"hour": 4, "minute": 50}
